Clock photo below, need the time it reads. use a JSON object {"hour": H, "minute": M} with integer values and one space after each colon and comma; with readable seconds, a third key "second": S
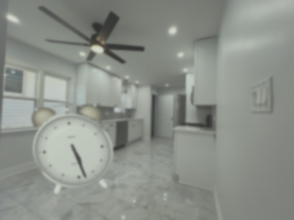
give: {"hour": 5, "minute": 28}
